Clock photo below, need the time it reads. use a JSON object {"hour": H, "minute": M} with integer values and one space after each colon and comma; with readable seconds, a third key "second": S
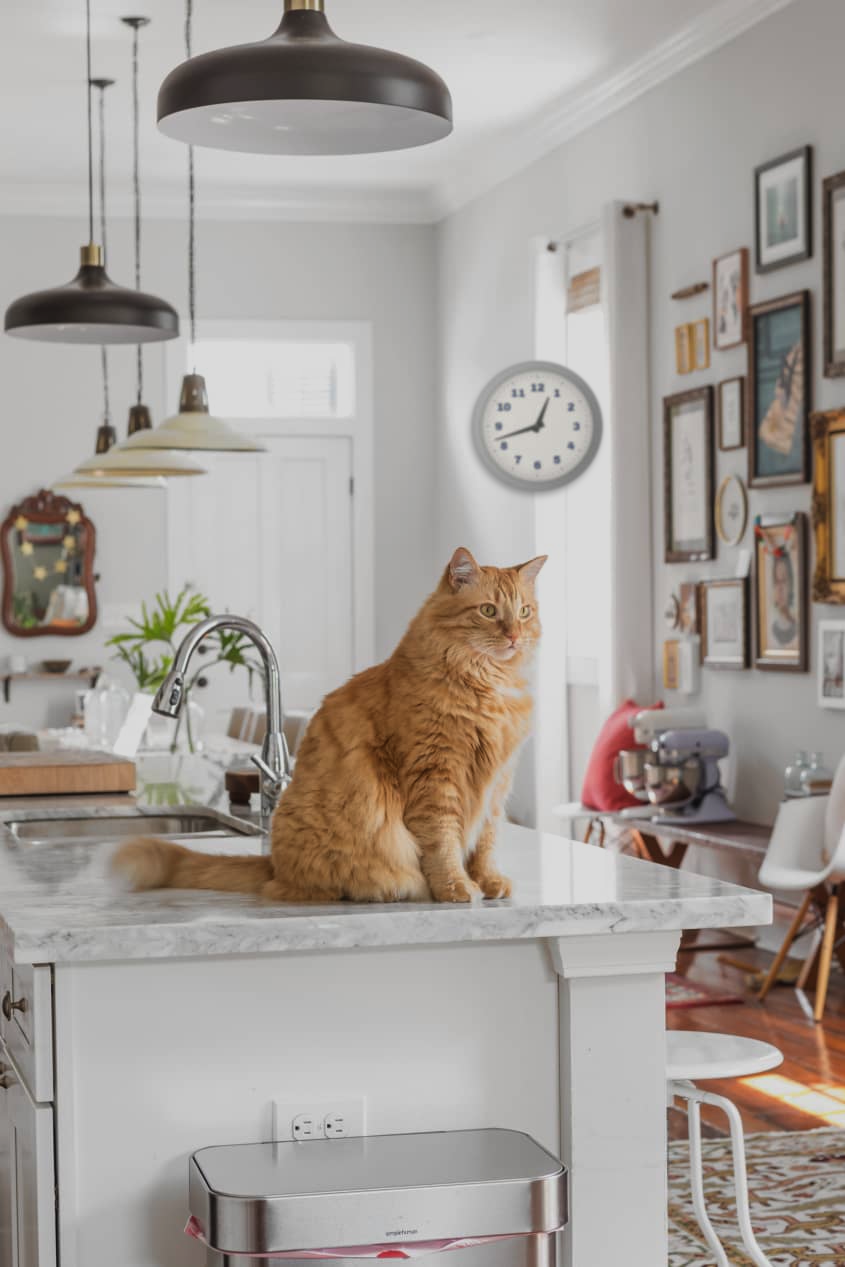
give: {"hour": 12, "minute": 42}
